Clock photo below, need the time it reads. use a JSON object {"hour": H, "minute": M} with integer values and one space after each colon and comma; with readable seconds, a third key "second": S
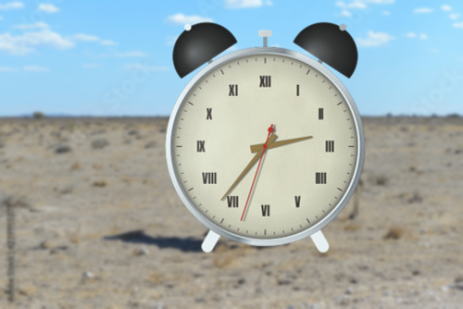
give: {"hour": 2, "minute": 36, "second": 33}
